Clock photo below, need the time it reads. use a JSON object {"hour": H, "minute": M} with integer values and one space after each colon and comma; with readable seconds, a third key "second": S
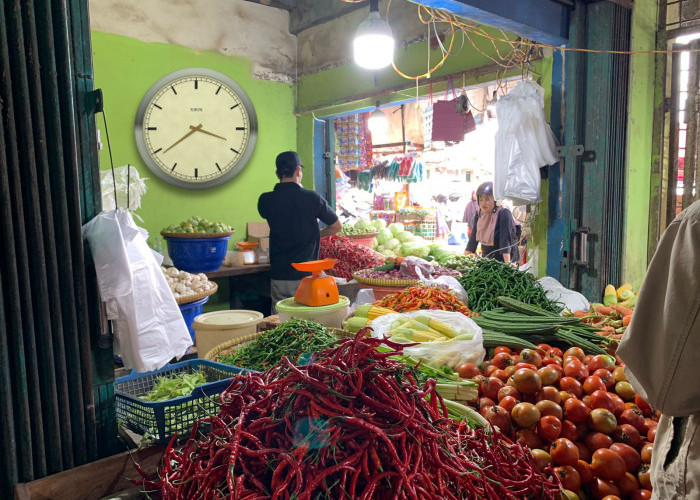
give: {"hour": 3, "minute": 39}
